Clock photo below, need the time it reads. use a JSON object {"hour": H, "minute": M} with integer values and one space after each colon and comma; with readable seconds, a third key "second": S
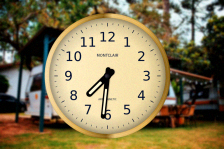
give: {"hour": 7, "minute": 31}
